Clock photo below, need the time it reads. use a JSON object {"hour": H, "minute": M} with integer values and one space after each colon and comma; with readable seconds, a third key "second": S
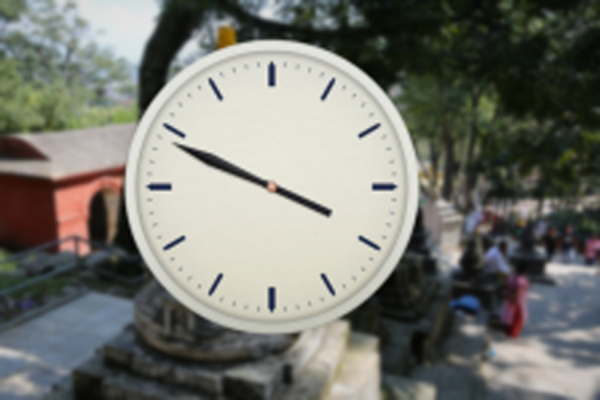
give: {"hour": 3, "minute": 49}
